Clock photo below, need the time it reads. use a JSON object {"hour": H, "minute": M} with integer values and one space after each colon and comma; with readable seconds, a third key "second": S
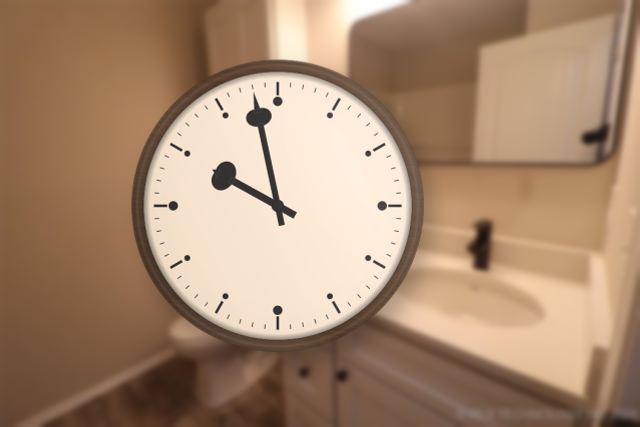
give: {"hour": 9, "minute": 58}
